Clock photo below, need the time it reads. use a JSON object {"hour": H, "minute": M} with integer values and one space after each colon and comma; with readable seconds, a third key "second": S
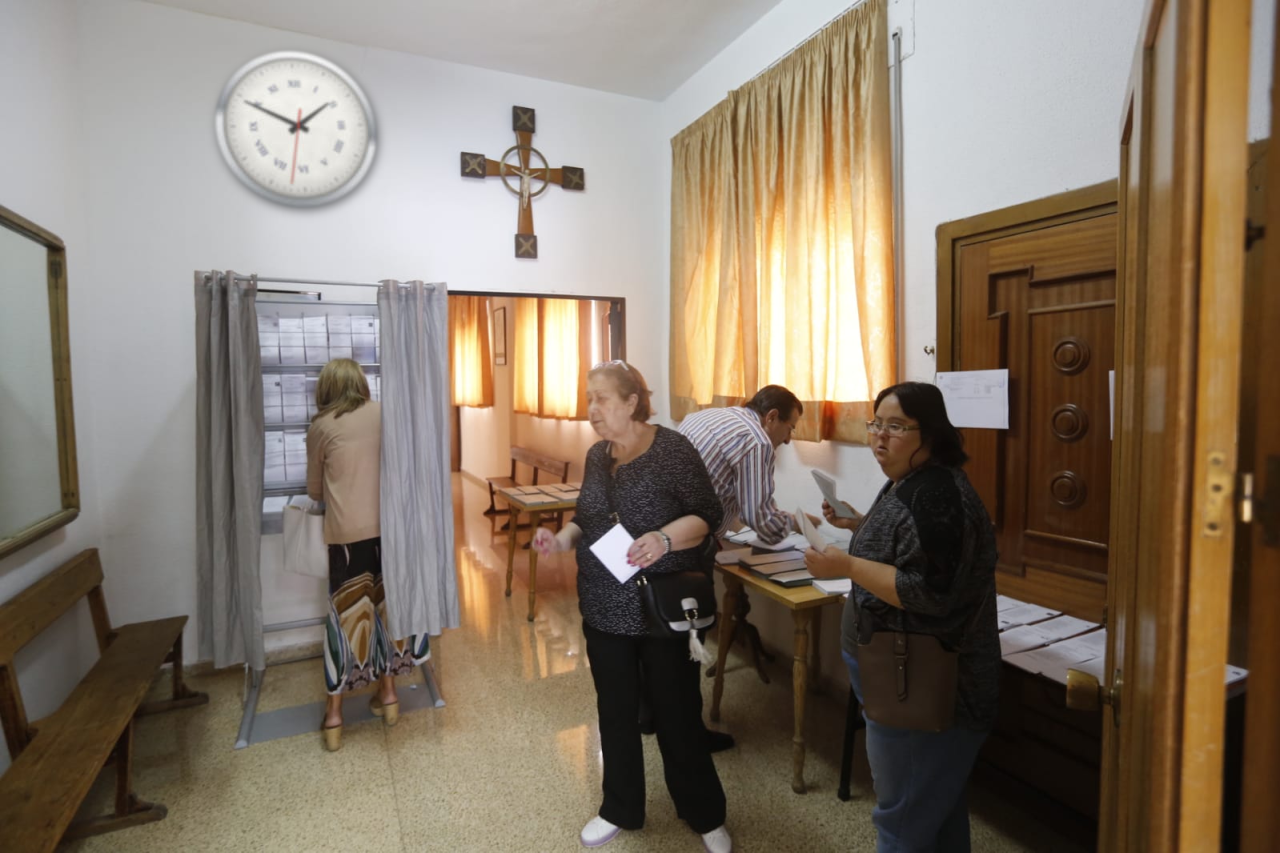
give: {"hour": 1, "minute": 49, "second": 32}
